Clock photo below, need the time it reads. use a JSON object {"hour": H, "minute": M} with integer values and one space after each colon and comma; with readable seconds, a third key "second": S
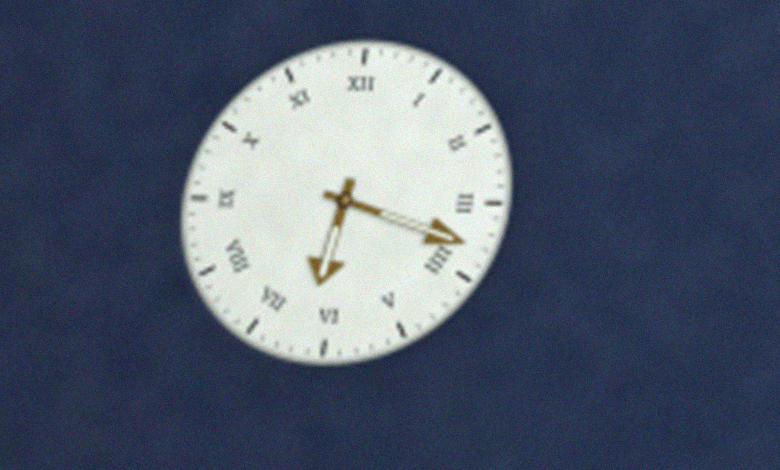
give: {"hour": 6, "minute": 18}
